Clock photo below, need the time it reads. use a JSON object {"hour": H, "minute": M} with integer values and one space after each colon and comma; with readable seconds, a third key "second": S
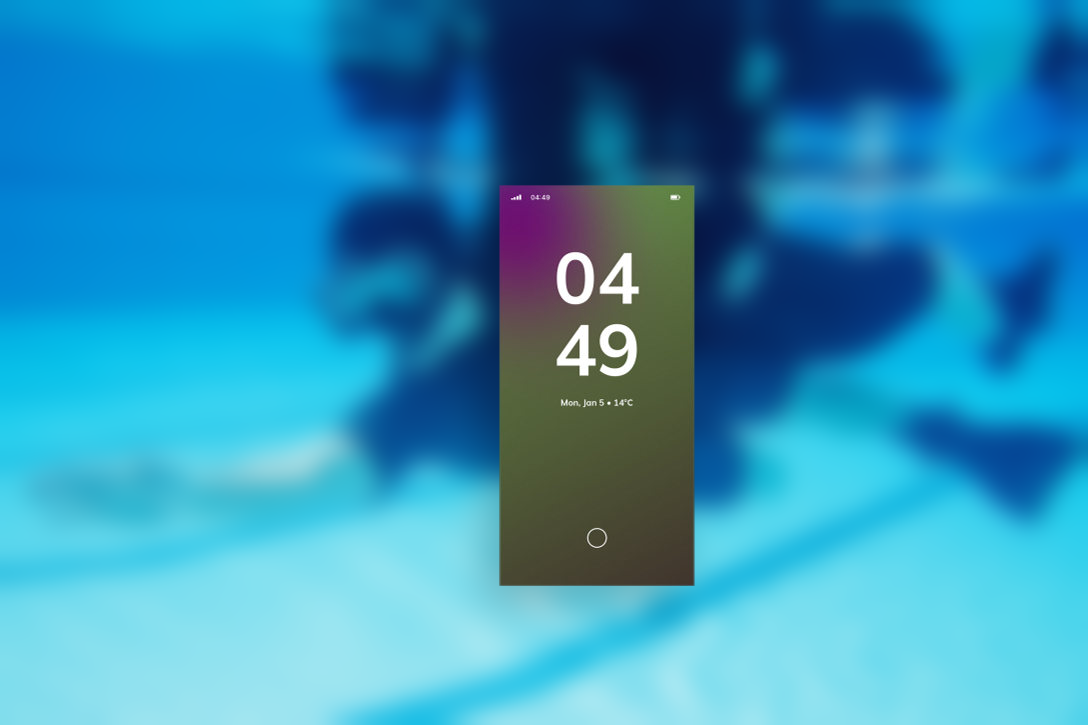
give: {"hour": 4, "minute": 49}
